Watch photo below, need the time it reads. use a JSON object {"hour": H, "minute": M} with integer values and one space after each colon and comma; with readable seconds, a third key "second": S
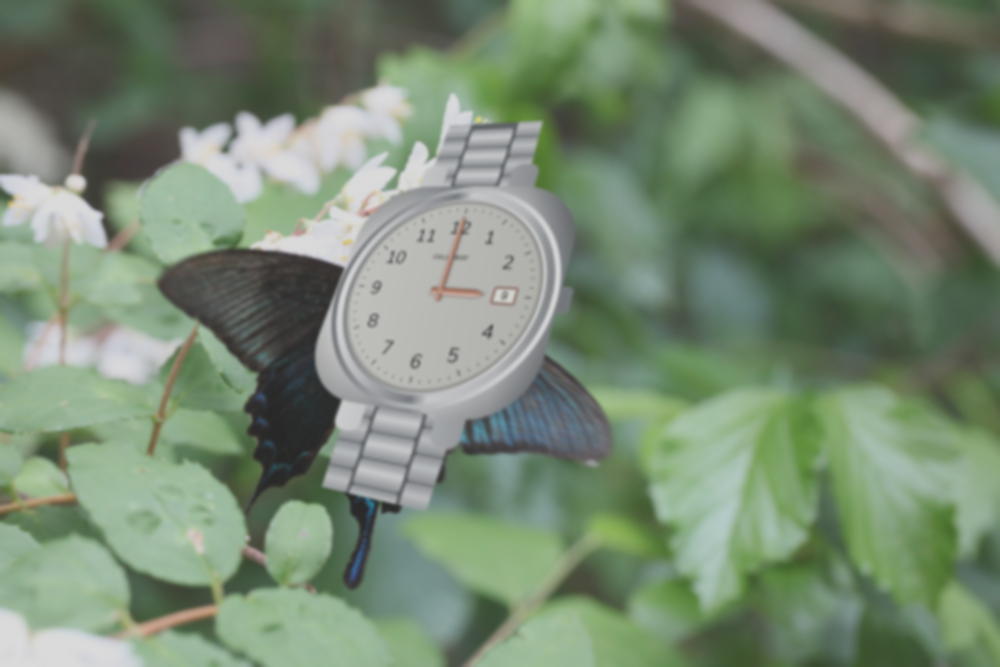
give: {"hour": 3, "minute": 0}
